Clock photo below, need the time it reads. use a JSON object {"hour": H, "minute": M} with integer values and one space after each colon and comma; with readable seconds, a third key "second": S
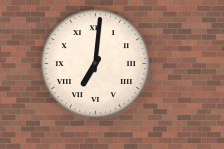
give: {"hour": 7, "minute": 1}
